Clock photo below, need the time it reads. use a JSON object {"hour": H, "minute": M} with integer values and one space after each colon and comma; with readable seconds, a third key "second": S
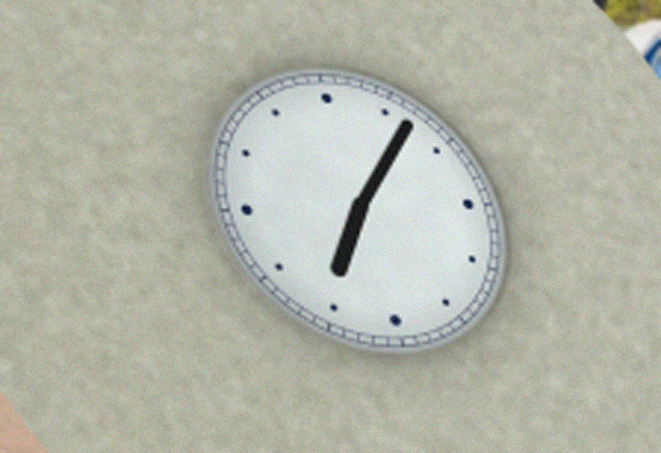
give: {"hour": 7, "minute": 7}
